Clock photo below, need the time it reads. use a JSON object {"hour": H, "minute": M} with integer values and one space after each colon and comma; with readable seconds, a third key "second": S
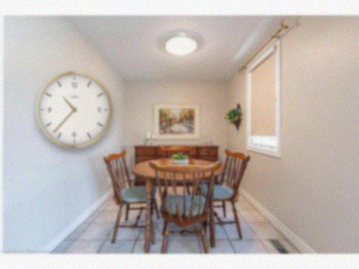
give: {"hour": 10, "minute": 37}
